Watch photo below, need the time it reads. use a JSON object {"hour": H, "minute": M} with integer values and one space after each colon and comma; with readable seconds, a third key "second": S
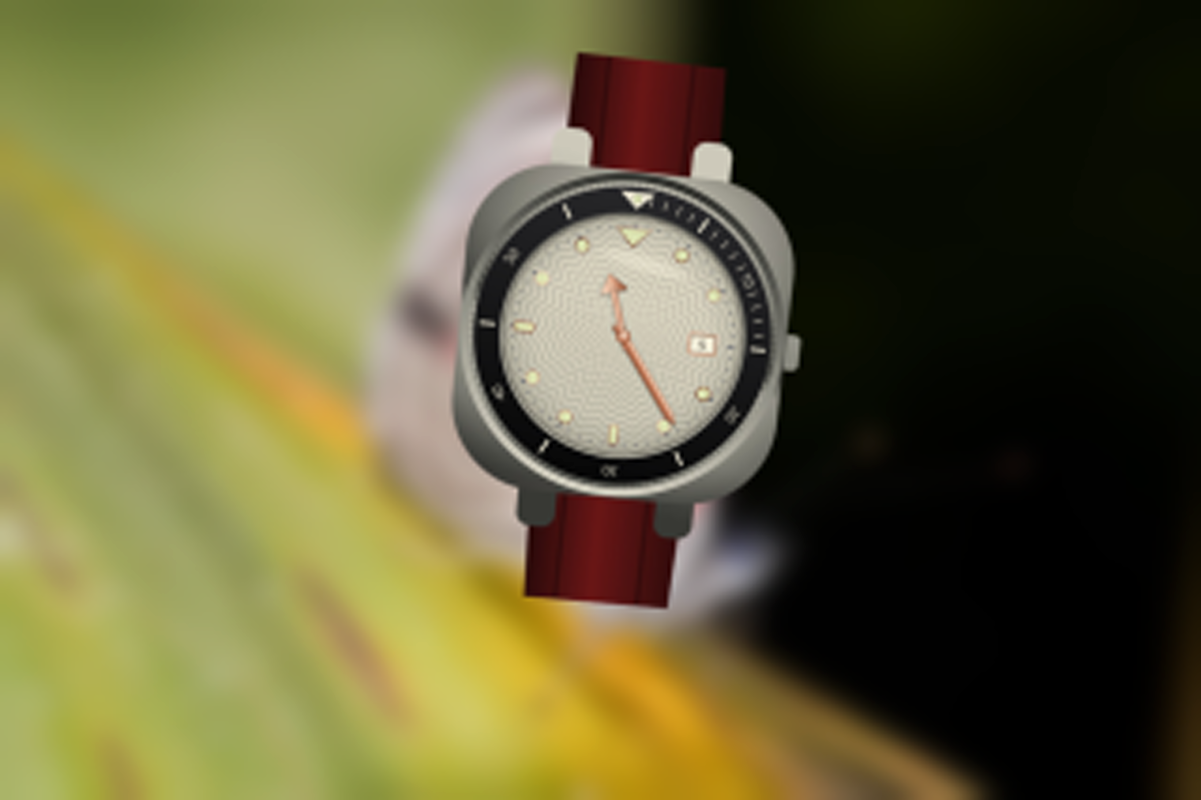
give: {"hour": 11, "minute": 24}
